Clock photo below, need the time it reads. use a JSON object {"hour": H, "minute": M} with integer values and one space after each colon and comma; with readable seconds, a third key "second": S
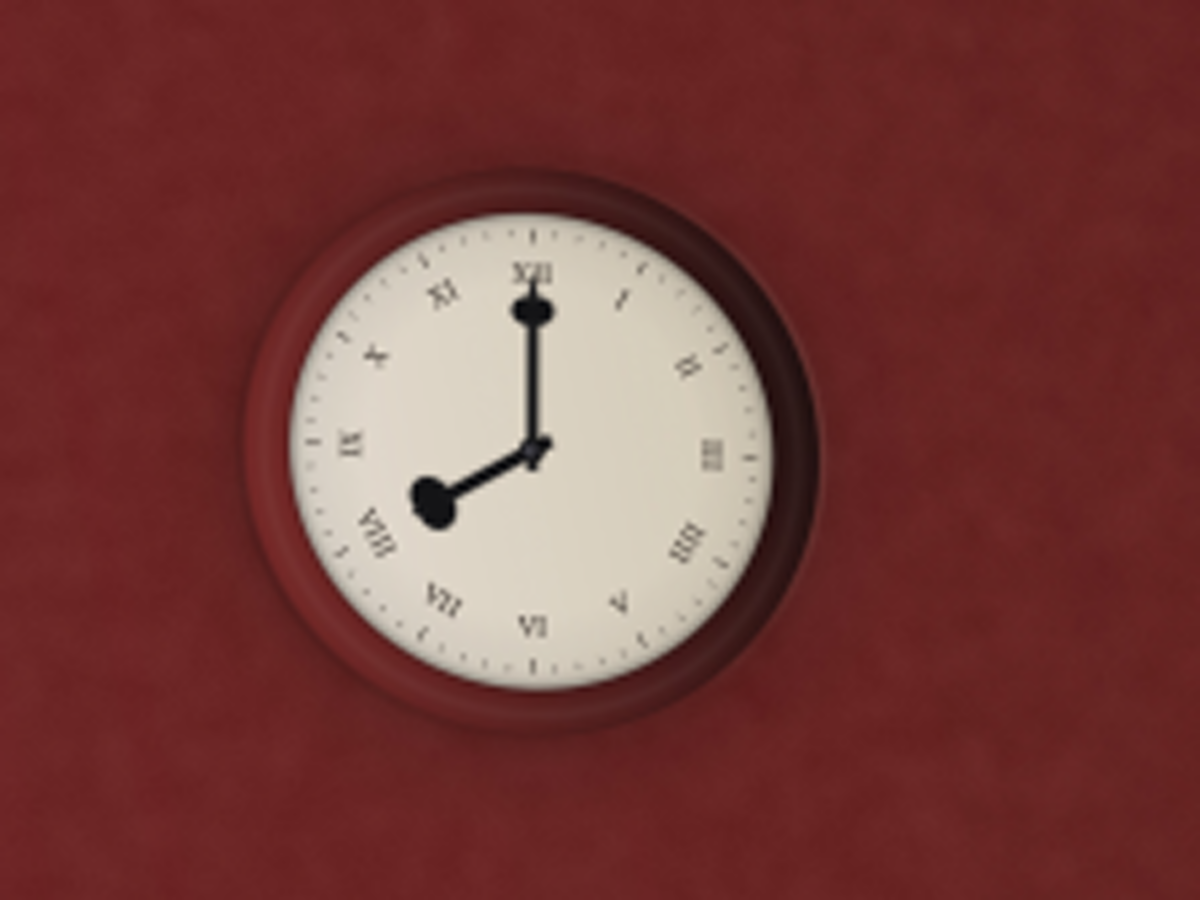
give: {"hour": 8, "minute": 0}
